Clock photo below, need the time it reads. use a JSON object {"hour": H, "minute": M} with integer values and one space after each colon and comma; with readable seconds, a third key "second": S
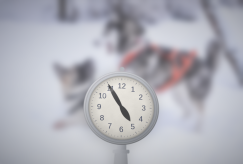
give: {"hour": 4, "minute": 55}
